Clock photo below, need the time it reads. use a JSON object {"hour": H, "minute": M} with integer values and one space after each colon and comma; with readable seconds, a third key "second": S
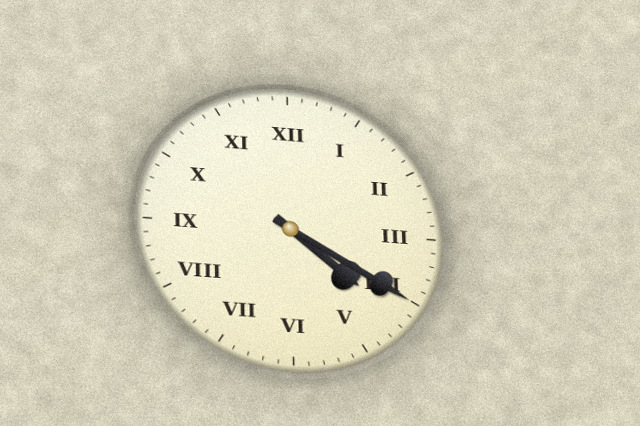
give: {"hour": 4, "minute": 20}
